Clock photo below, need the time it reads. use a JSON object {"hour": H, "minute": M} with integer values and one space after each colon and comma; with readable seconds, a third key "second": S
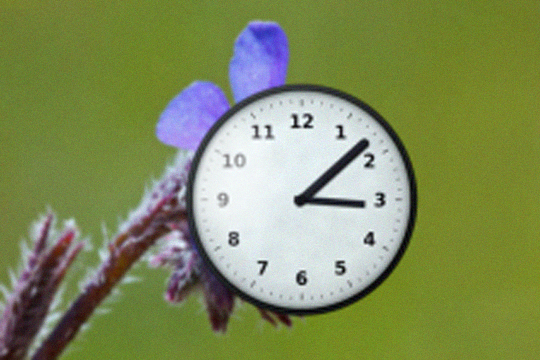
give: {"hour": 3, "minute": 8}
